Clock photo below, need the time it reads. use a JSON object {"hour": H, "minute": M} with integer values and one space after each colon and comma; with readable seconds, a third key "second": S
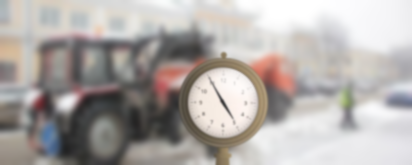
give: {"hour": 4, "minute": 55}
